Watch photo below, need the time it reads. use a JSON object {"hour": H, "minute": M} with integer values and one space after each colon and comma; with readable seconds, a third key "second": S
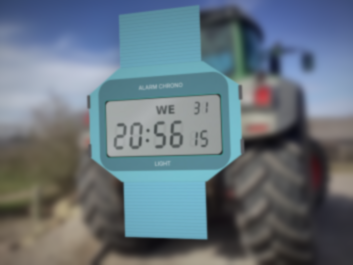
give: {"hour": 20, "minute": 56, "second": 15}
